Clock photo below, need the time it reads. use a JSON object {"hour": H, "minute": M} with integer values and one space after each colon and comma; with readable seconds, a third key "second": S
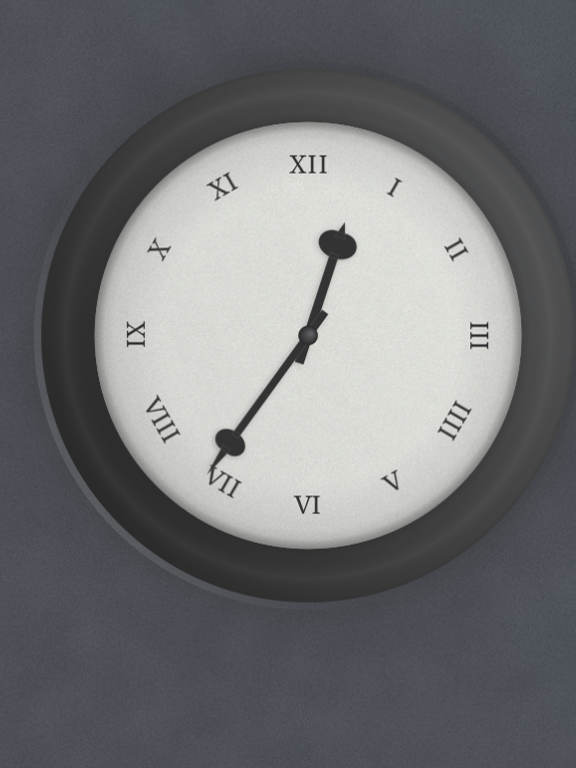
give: {"hour": 12, "minute": 36}
